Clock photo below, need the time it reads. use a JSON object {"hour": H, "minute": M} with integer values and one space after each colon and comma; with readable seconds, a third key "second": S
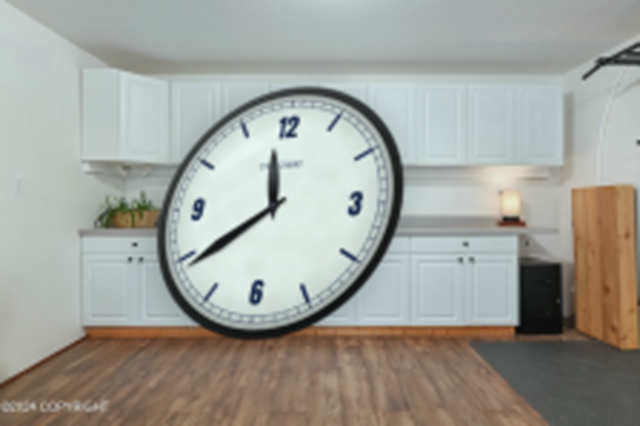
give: {"hour": 11, "minute": 39}
